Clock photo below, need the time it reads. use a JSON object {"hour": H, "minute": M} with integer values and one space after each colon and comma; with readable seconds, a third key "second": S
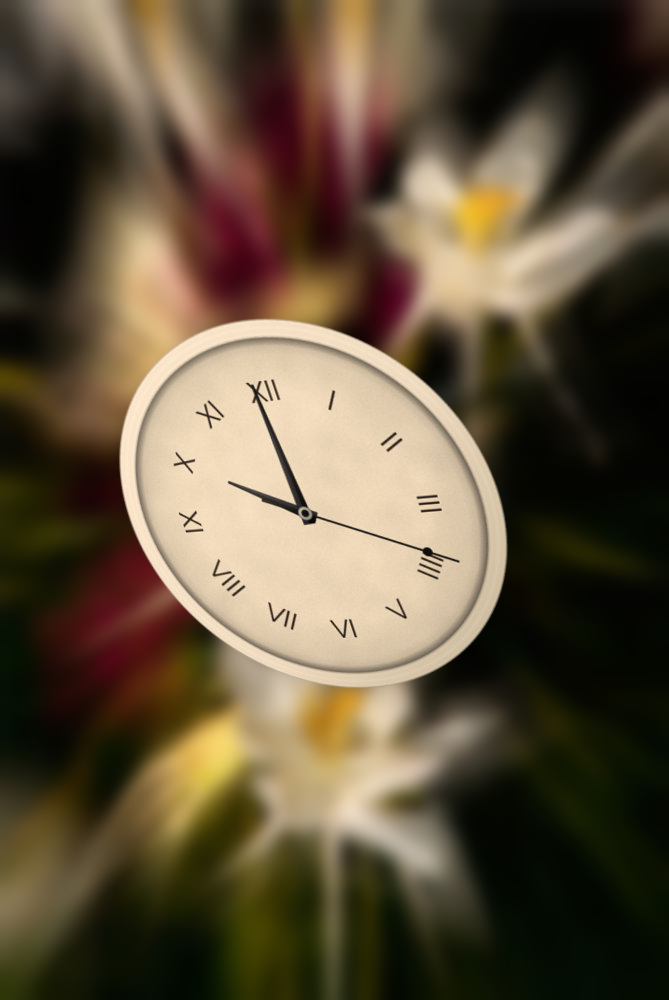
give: {"hour": 9, "minute": 59, "second": 19}
